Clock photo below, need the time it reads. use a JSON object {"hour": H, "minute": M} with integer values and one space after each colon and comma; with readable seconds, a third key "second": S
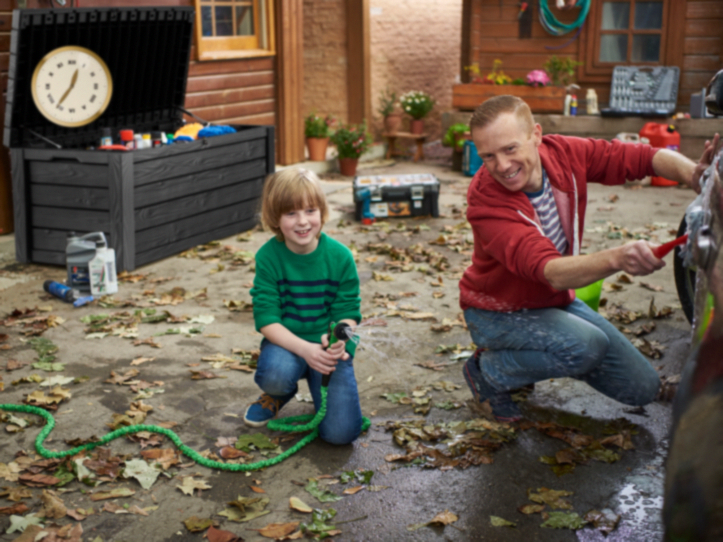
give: {"hour": 12, "minute": 36}
